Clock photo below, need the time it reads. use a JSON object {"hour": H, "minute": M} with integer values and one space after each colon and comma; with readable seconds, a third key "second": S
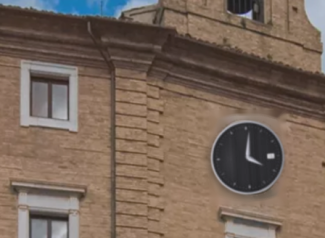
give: {"hour": 4, "minute": 1}
